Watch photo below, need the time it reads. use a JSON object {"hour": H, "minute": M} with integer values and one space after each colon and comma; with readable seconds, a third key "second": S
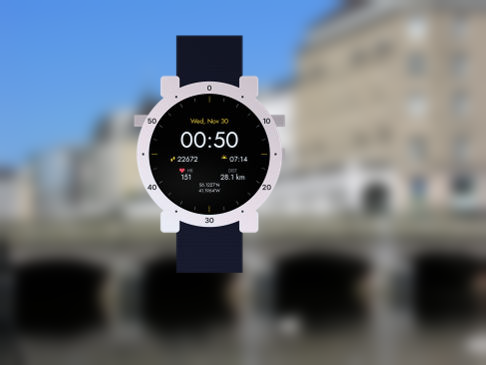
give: {"hour": 0, "minute": 50}
